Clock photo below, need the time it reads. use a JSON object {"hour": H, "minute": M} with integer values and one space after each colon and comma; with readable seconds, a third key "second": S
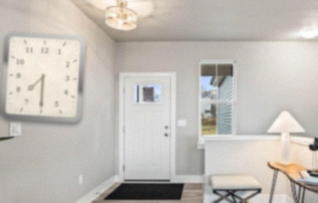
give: {"hour": 7, "minute": 30}
